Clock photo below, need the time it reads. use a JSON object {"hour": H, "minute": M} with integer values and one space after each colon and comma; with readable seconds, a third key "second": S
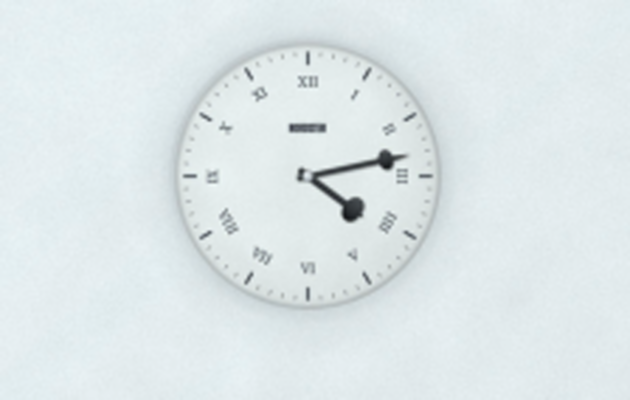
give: {"hour": 4, "minute": 13}
